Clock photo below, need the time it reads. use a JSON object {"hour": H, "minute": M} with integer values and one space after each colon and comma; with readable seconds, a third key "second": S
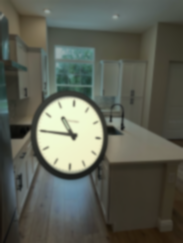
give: {"hour": 10, "minute": 45}
